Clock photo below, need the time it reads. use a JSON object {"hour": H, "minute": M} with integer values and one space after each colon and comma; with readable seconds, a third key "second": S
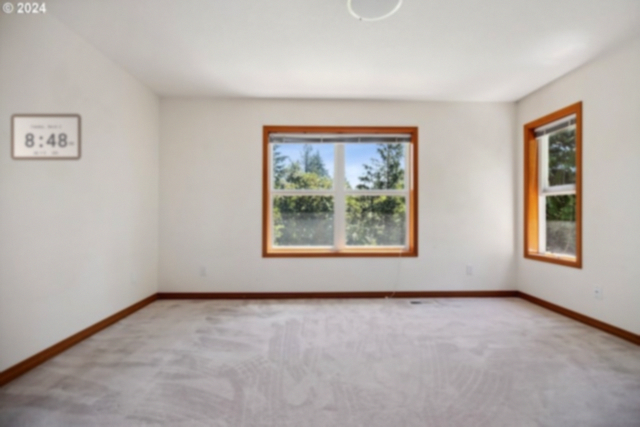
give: {"hour": 8, "minute": 48}
